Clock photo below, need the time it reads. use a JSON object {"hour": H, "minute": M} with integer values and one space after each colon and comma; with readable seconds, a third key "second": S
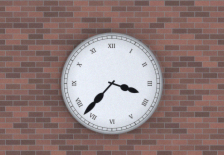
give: {"hour": 3, "minute": 37}
